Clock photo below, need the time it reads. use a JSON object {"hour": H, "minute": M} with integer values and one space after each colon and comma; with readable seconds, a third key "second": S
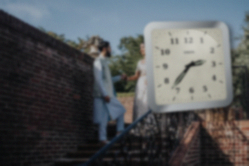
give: {"hour": 2, "minute": 37}
